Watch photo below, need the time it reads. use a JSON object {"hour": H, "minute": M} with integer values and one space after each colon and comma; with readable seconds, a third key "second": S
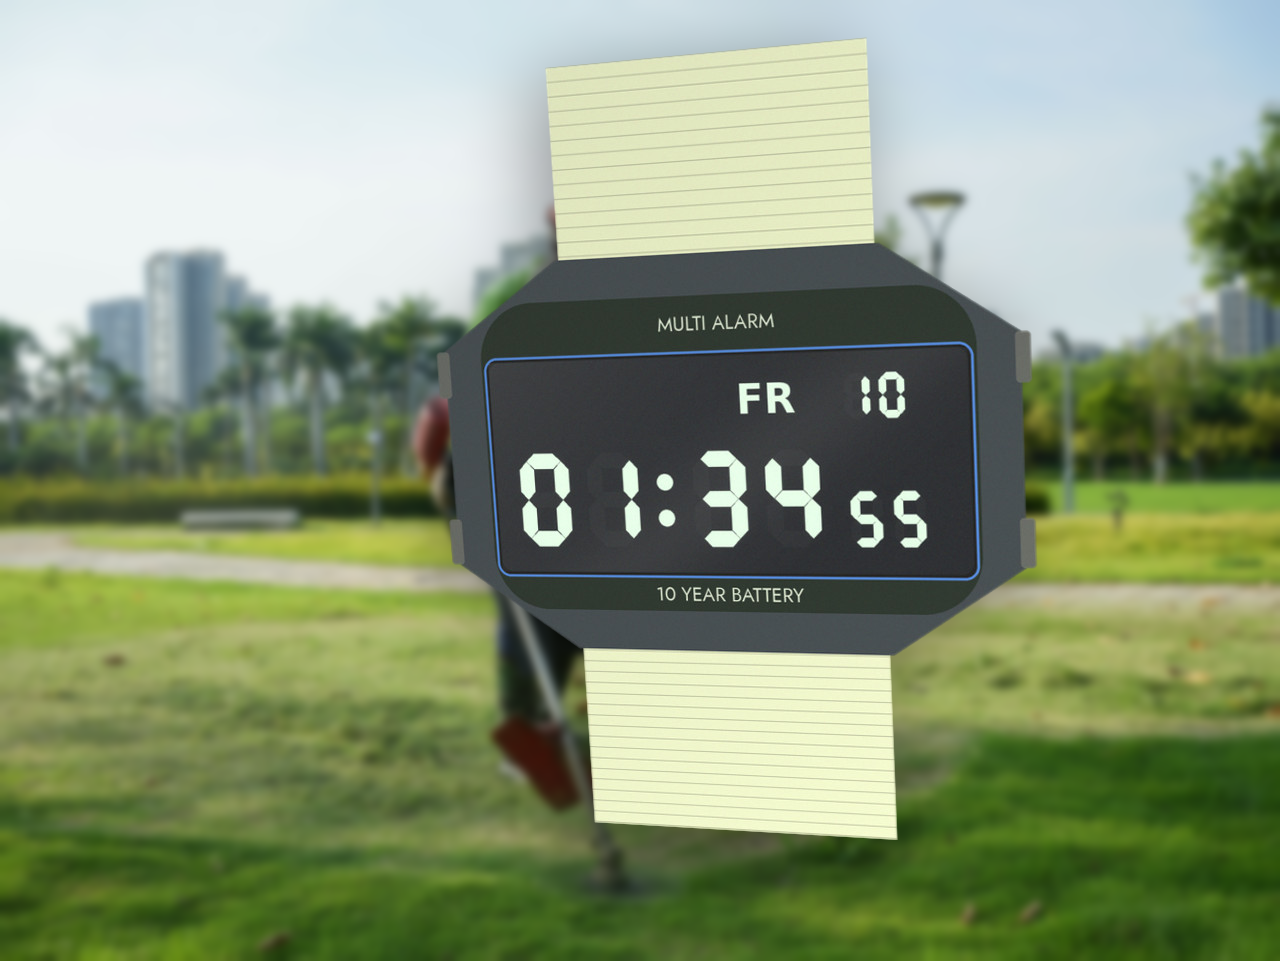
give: {"hour": 1, "minute": 34, "second": 55}
